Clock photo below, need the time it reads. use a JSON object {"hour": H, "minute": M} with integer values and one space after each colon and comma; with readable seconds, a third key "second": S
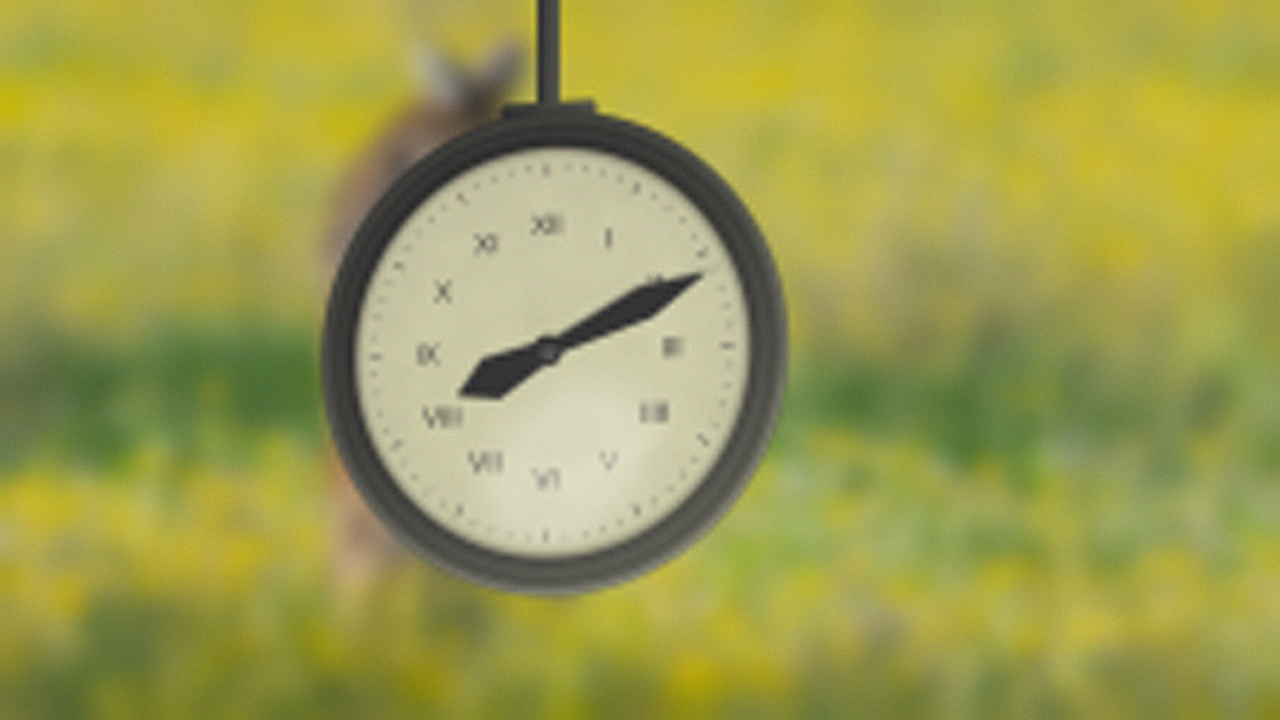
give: {"hour": 8, "minute": 11}
